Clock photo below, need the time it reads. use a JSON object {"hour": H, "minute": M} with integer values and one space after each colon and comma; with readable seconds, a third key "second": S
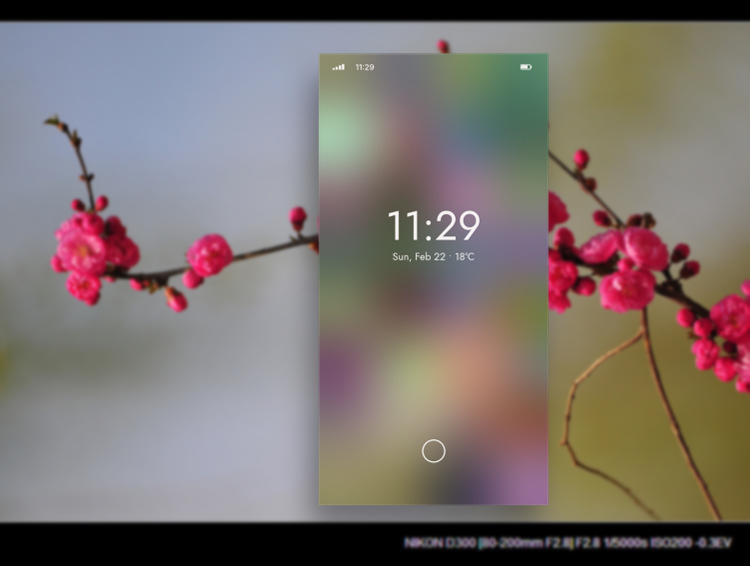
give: {"hour": 11, "minute": 29}
